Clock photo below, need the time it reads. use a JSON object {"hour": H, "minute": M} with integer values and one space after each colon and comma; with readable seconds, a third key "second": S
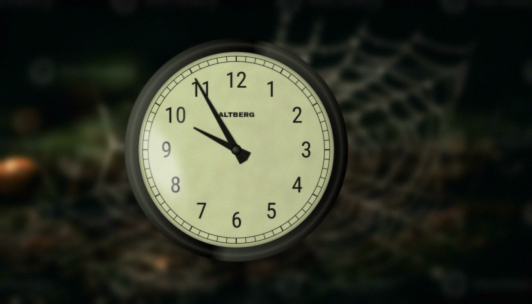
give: {"hour": 9, "minute": 55}
